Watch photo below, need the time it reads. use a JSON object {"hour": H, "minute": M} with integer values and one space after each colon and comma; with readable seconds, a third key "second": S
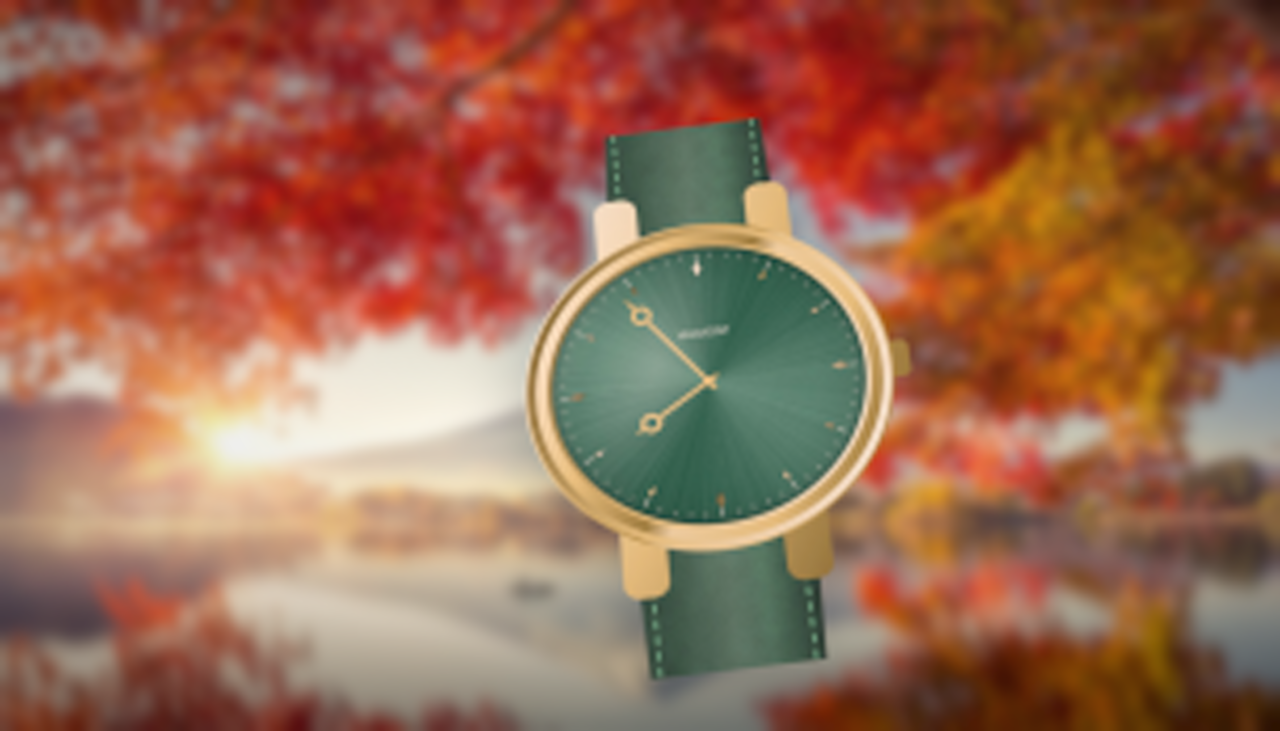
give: {"hour": 7, "minute": 54}
